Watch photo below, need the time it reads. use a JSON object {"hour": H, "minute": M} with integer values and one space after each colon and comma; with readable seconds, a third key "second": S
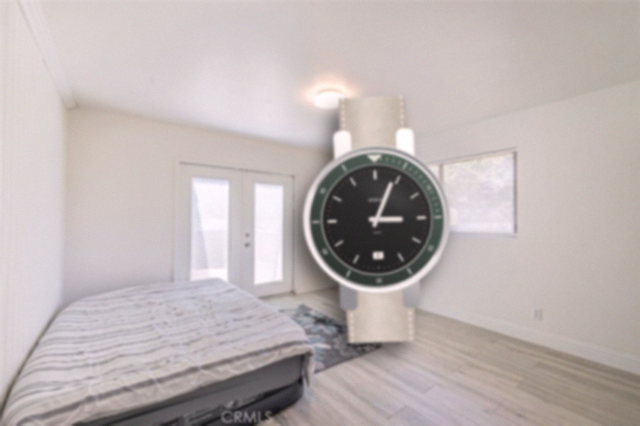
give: {"hour": 3, "minute": 4}
